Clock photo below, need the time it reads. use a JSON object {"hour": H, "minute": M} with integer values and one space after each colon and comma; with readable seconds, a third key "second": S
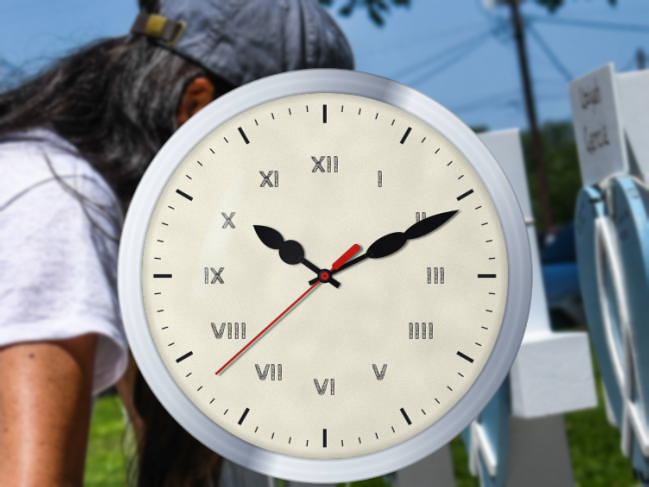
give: {"hour": 10, "minute": 10, "second": 38}
